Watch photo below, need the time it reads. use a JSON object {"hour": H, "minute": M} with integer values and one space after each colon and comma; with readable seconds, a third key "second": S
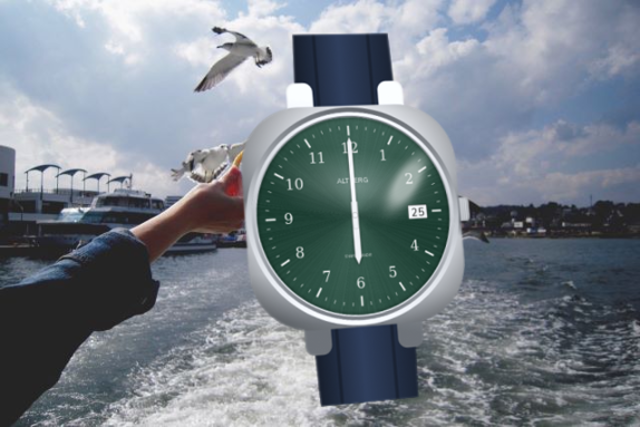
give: {"hour": 6, "minute": 0}
